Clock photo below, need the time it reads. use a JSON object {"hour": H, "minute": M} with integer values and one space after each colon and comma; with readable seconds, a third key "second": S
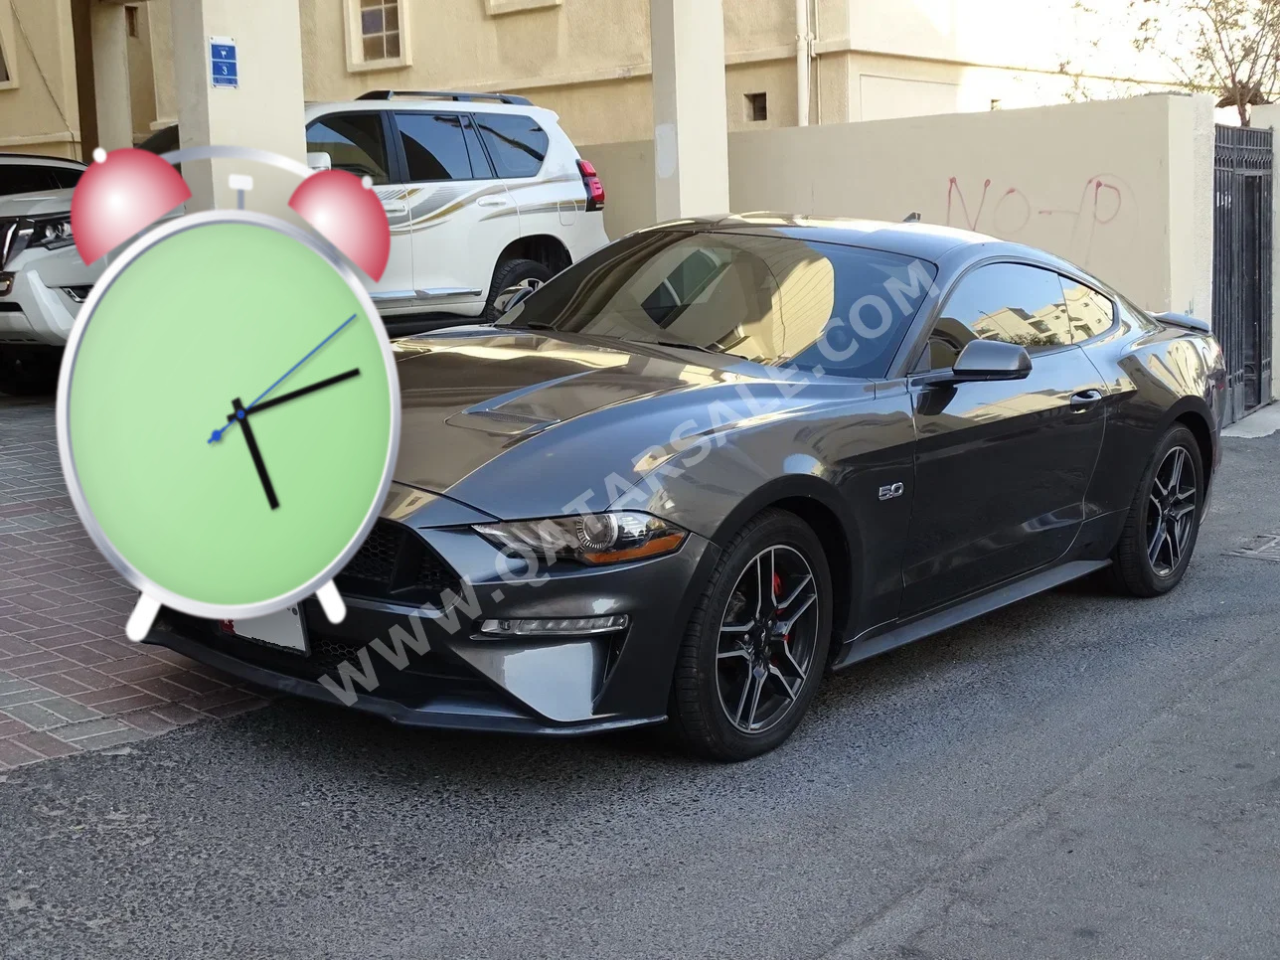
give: {"hour": 5, "minute": 12, "second": 9}
